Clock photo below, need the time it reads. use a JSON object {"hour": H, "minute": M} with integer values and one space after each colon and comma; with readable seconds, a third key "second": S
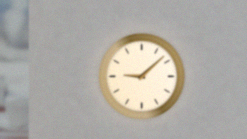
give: {"hour": 9, "minute": 8}
